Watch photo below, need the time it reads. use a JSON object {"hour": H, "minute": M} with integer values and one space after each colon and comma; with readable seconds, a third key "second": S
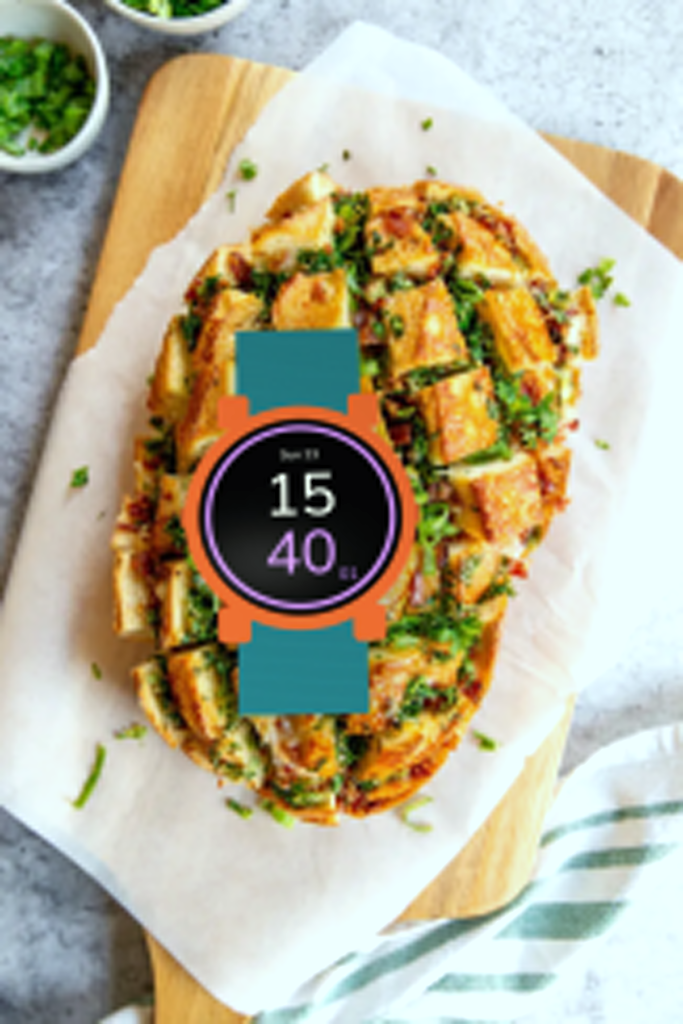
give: {"hour": 15, "minute": 40}
